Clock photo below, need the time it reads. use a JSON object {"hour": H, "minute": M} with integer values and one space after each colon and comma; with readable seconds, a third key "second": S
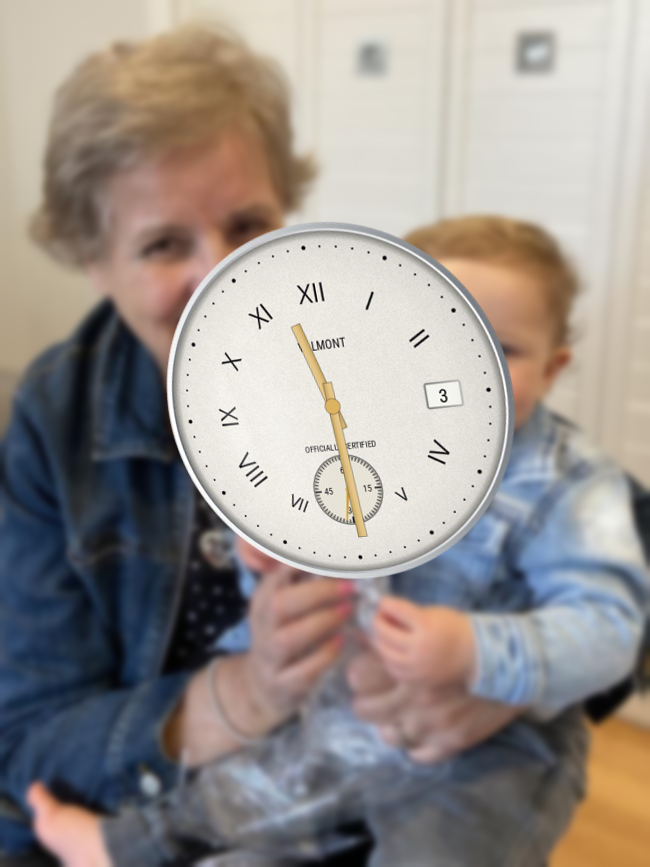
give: {"hour": 11, "minute": 29, "second": 32}
